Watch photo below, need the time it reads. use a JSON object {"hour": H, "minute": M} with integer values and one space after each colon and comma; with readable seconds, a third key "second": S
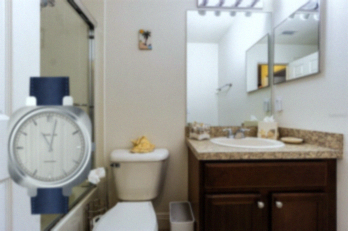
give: {"hour": 11, "minute": 2}
